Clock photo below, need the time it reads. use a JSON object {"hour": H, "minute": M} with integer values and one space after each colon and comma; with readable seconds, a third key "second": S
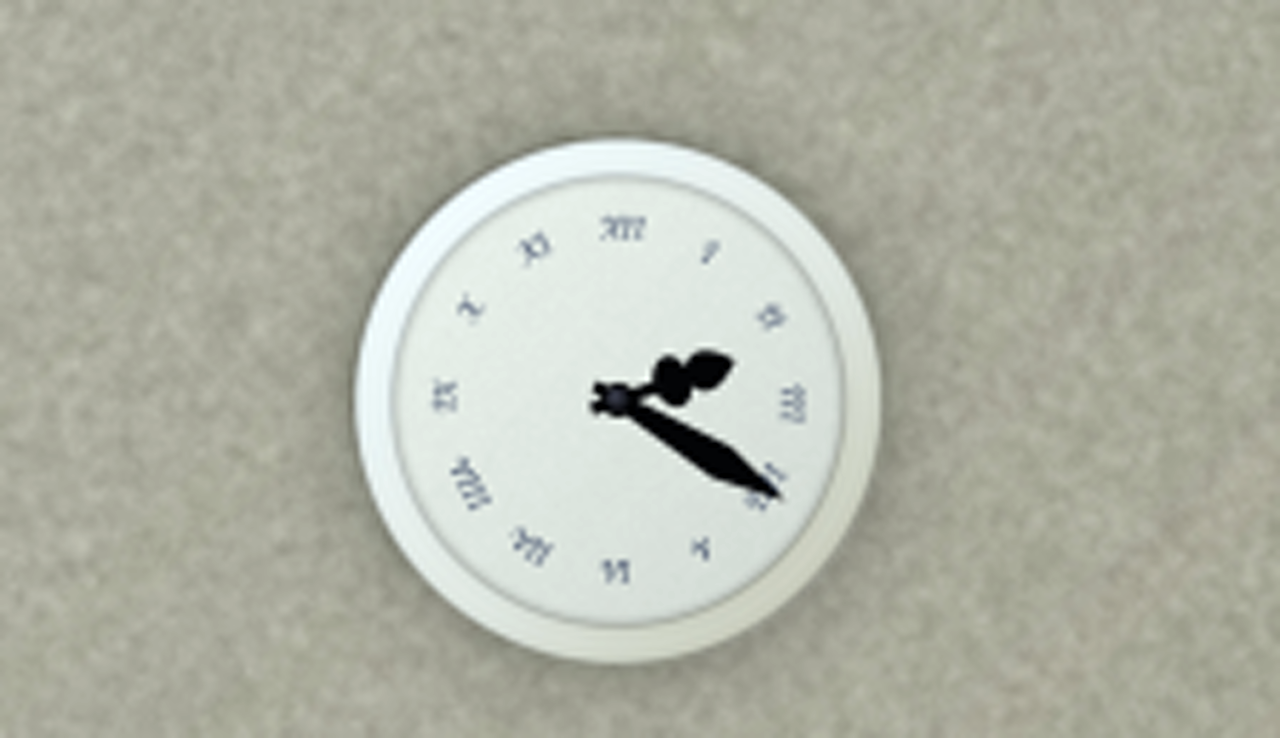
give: {"hour": 2, "minute": 20}
